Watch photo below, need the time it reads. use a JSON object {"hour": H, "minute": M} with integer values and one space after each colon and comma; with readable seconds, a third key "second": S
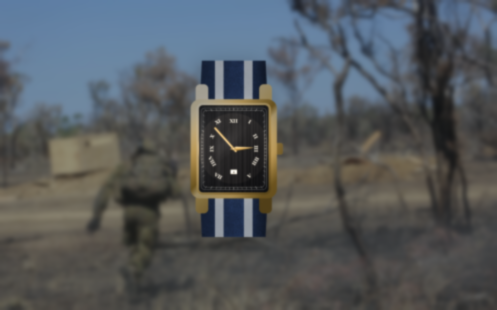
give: {"hour": 2, "minute": 53}
